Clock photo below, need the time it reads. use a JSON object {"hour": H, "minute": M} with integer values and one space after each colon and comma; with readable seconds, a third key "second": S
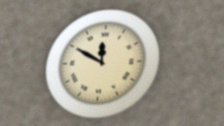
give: {"hour": 11, "minute": 50}
